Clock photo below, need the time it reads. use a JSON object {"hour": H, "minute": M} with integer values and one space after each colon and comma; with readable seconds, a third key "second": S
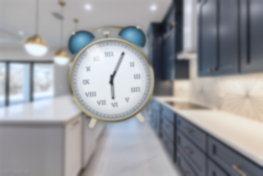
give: {"hour": 6, "minute": 5}
